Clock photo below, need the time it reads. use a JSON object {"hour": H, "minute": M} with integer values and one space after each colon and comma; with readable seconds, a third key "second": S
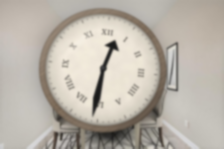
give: {"hour": 12, "minute": 31}
